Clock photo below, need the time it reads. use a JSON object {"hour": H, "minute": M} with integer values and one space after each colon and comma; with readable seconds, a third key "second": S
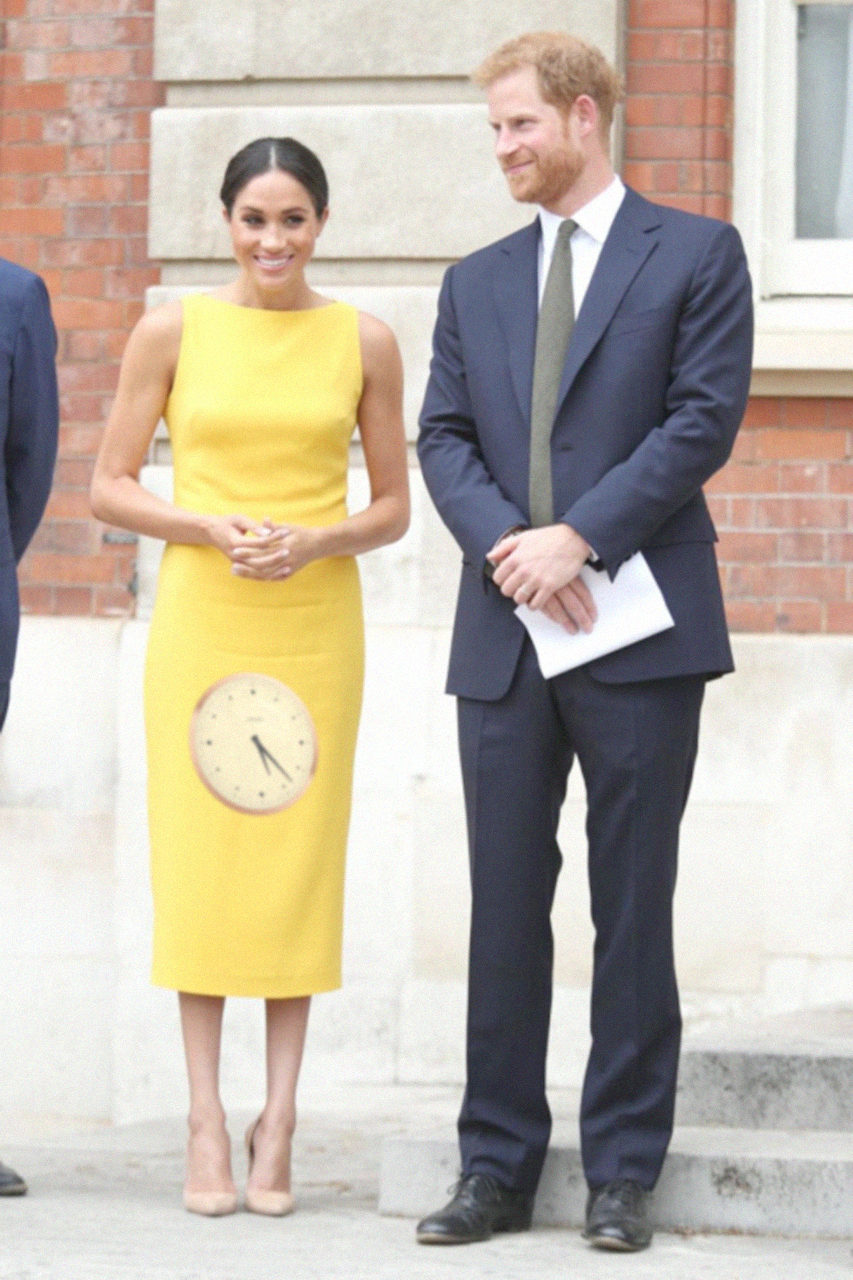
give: {"hour": 5, "minute": 23}
